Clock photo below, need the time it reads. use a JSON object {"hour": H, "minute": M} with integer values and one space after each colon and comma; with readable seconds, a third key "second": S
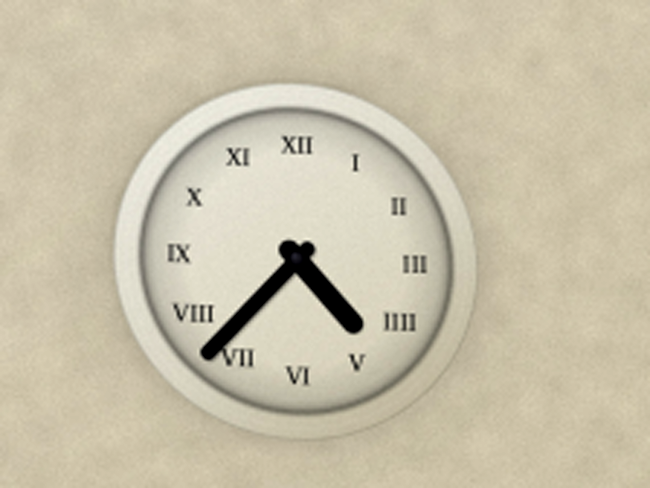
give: {"hour": 4, "minute": 37}
